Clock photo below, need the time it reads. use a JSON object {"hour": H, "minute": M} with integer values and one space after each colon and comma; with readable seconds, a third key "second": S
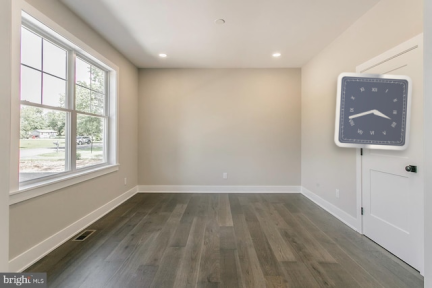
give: {"hour": 3, "minute": 42}
